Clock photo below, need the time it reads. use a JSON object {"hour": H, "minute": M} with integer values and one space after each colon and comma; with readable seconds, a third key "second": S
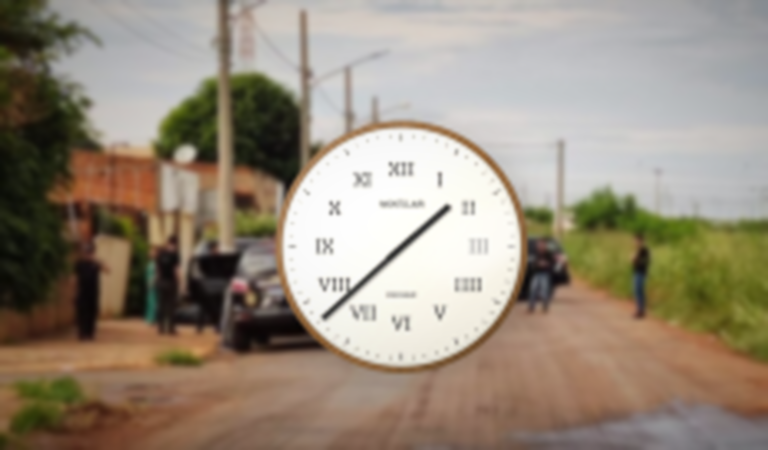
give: {"hour": 1, "minute": 38}
